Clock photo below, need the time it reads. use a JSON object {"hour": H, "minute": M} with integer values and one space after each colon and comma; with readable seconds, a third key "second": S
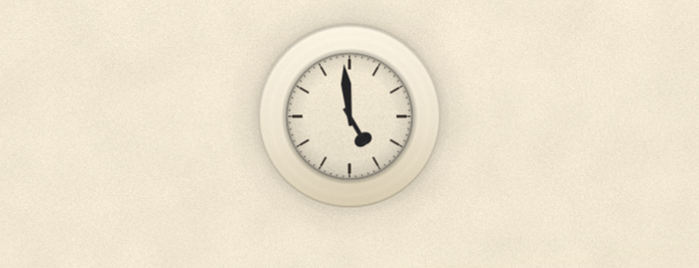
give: {"hour": 4, "minute": 59}
